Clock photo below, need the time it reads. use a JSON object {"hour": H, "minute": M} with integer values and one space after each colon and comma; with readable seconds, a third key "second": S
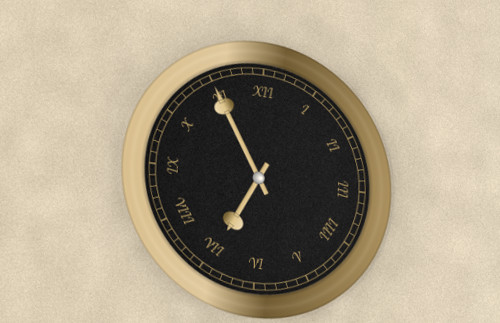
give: {"hour": 6, "minute": 55}
